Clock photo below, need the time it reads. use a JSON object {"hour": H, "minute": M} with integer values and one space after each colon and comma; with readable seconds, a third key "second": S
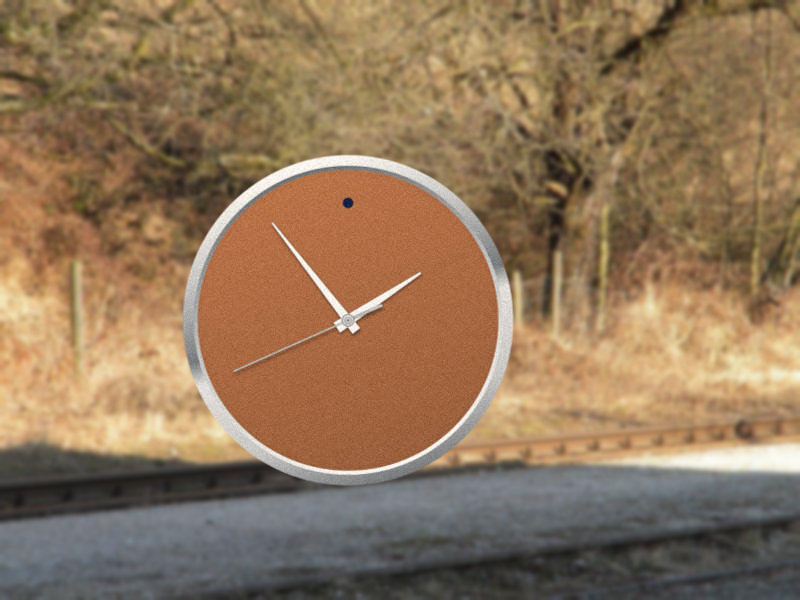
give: {"hour": 1, "minute": 53, "second": 41}
